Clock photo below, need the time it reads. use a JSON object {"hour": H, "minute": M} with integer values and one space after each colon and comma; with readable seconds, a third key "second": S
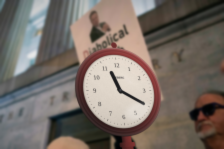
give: {"hour": 11, "minute": 20}
